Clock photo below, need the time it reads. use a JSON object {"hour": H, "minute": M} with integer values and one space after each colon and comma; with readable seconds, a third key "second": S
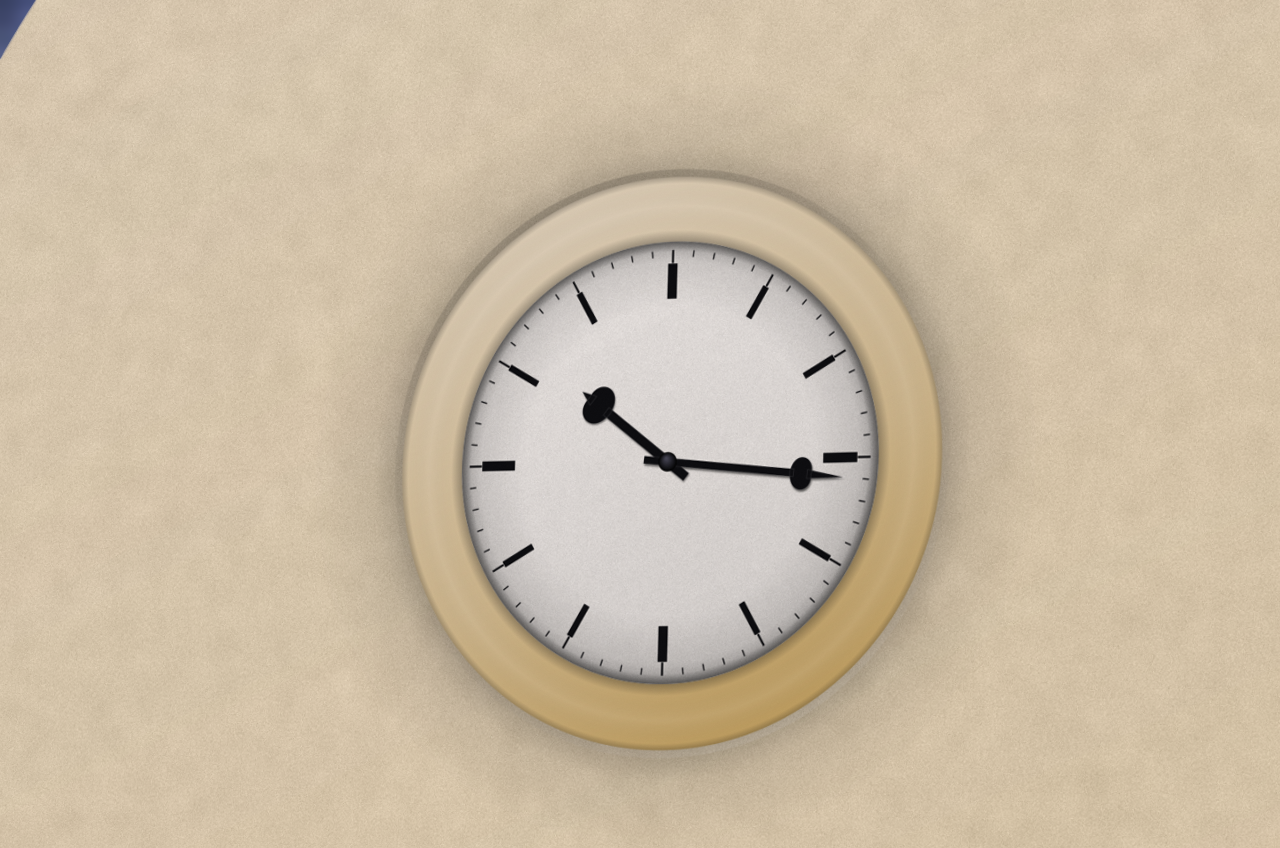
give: {"hour": 10, "minute": 16}
